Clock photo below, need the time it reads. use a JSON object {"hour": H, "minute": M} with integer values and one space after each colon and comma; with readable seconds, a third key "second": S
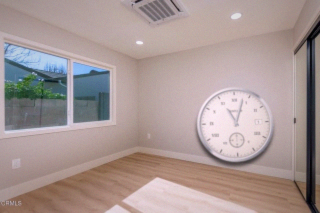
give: {"hour": 11, "minute": 3}
